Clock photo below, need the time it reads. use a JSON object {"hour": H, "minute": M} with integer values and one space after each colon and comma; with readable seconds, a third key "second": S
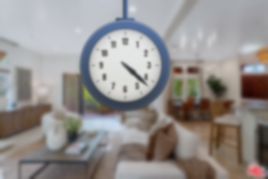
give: {"hour": 4, "minute": 22}
